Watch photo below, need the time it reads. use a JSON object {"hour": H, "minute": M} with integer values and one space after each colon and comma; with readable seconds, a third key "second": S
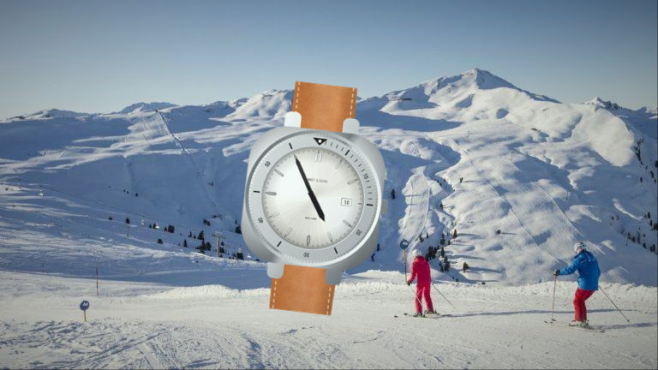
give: {"hour": 4, "minute": 55}
